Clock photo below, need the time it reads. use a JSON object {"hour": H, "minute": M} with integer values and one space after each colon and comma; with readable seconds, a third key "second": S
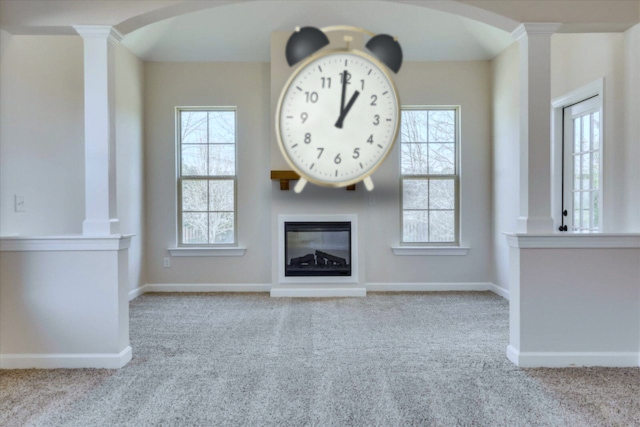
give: {"hour": 1, "minute": 0}
